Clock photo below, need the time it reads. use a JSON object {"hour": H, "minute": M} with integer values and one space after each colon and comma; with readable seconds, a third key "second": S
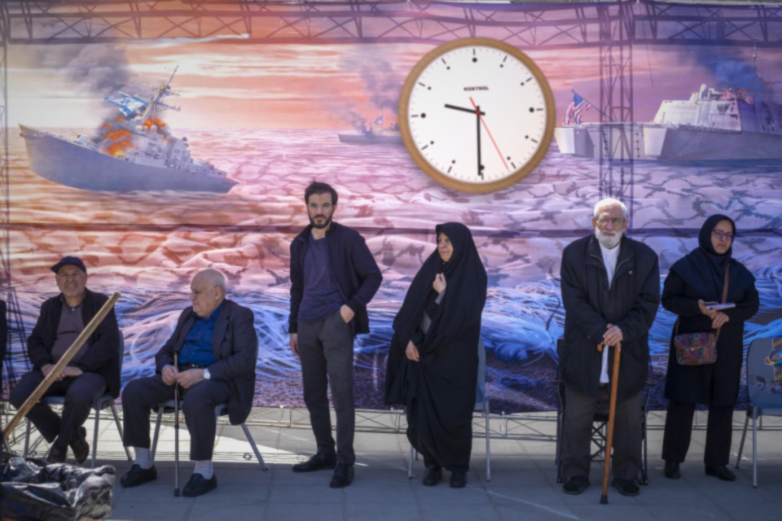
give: {"hour": 9, "minute": 30, "second": 26}
